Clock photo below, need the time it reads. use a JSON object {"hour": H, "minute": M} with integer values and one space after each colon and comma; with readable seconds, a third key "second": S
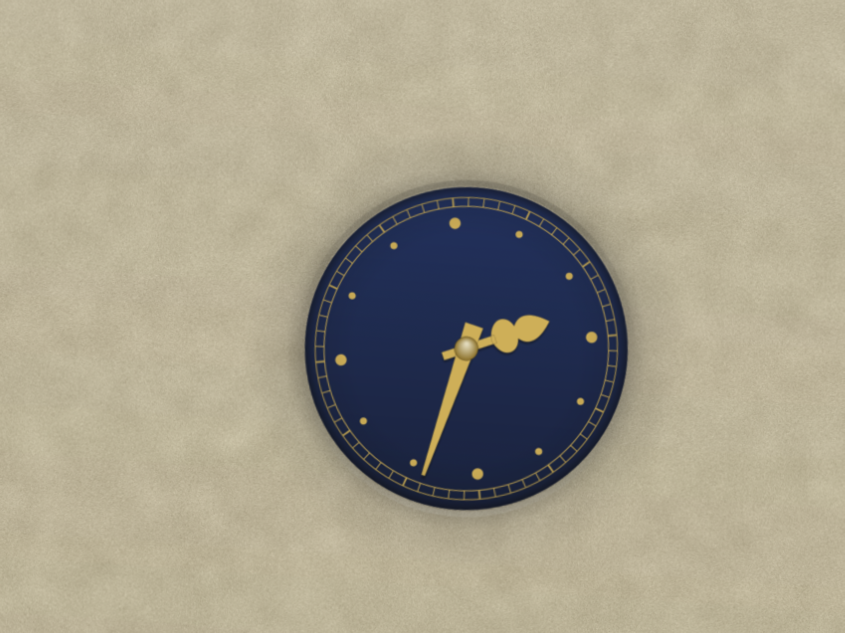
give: {"hour": 2, "minute": 34}
